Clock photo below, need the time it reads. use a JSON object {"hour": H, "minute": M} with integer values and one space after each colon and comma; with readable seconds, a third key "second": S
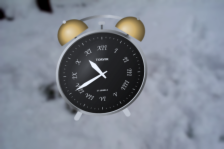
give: {"hour": 10, "minute": 40}
